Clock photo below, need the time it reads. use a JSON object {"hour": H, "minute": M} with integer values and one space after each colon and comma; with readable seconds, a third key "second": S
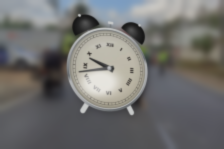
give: {"hour": 9, "minute": 43}
